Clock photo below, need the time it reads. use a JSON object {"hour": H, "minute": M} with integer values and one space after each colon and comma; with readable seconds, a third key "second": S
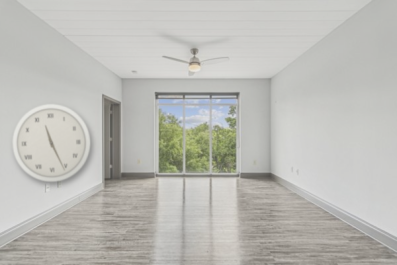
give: {"hour": 11, "minute": 26}
